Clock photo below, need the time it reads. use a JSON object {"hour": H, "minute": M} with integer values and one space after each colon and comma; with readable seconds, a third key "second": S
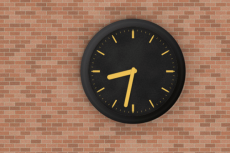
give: {"hour": 8, "minute": 32}
